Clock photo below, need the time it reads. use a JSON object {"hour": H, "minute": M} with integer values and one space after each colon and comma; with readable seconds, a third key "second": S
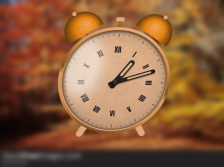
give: {"hour": 1, "minute": 12}
